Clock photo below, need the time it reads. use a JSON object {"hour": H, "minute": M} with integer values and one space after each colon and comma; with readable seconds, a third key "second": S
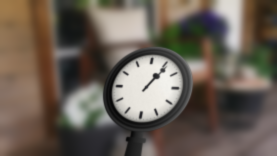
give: {"hour": 1, "minute": 6}
